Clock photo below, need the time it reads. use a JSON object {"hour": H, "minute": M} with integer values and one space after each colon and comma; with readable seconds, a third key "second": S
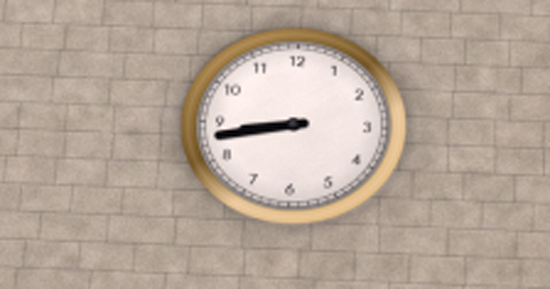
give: {"hour": 8, "minute": 43}
